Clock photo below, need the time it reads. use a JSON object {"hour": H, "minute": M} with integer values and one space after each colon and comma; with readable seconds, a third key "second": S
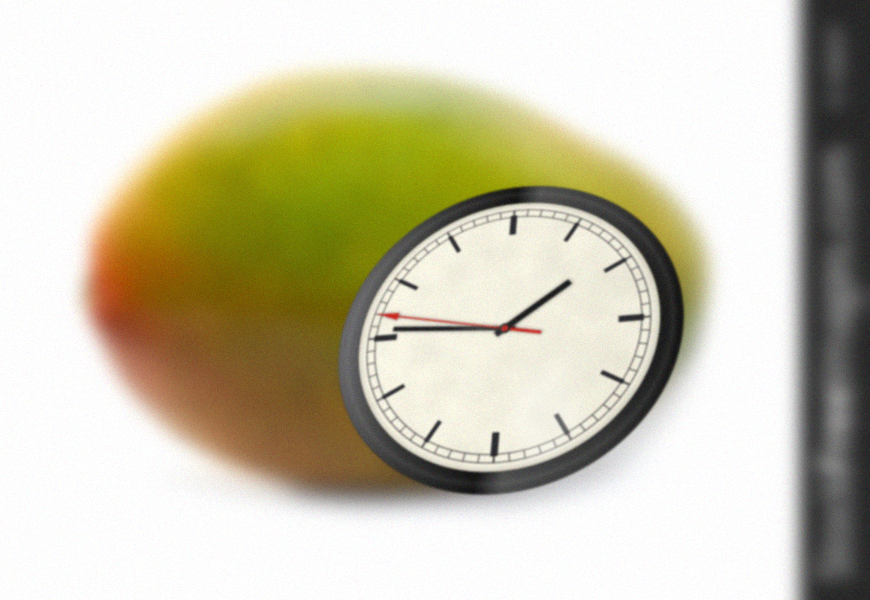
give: {"hour": 1, "minute": 45, "second": 47}
